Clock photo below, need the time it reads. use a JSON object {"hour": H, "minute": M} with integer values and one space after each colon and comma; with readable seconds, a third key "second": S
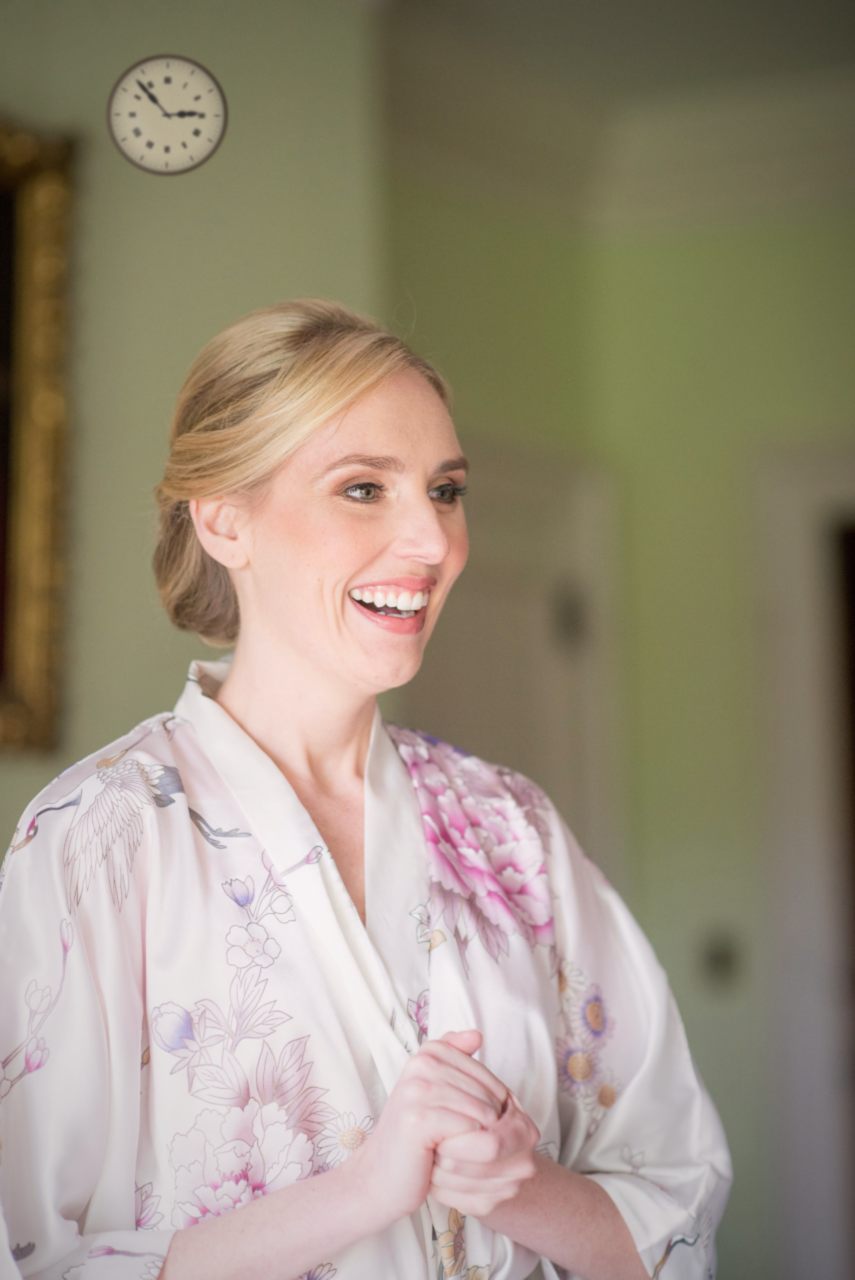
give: {"hour": 2, "minute": 53}
